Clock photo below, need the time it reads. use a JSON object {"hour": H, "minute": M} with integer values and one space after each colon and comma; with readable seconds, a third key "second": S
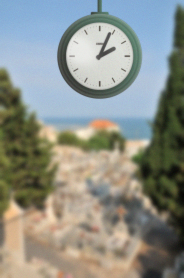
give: {"hour": 2, "minute": 4}
